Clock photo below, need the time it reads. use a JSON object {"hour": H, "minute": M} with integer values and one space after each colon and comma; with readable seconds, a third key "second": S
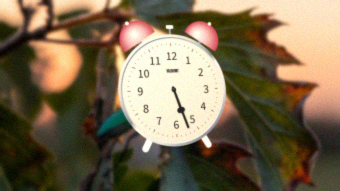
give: {"hour": 5, "minute": 27}
